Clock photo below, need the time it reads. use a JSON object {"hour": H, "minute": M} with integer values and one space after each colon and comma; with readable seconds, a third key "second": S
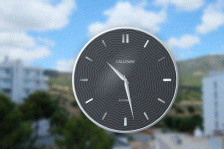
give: {"hour": 10, "minute": 28}
